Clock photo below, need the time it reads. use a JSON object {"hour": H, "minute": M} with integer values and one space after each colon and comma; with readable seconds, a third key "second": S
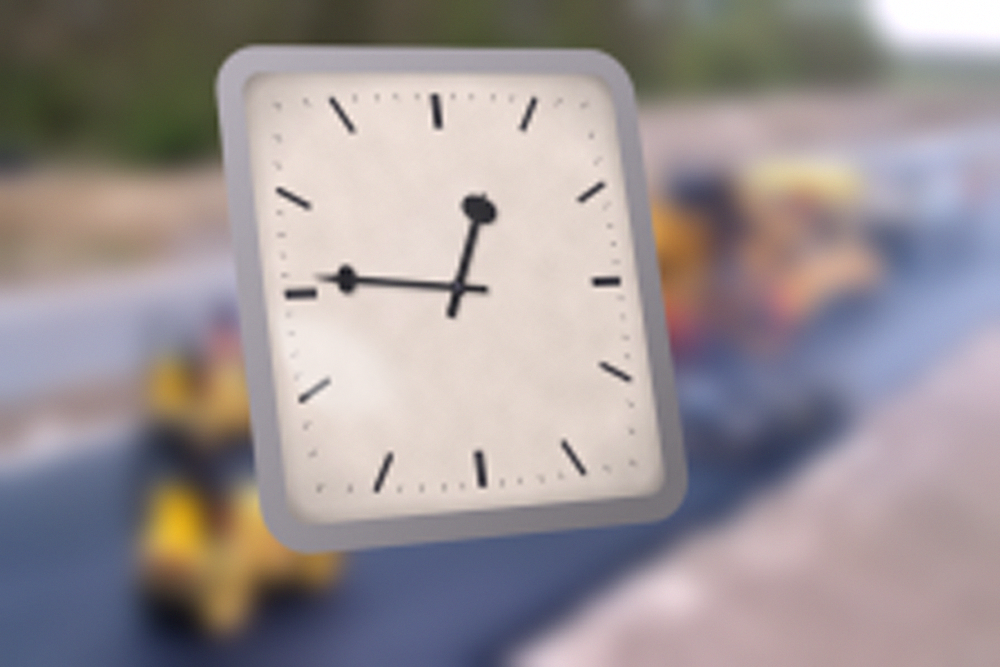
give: {"hour": 12, "minute": 46}
